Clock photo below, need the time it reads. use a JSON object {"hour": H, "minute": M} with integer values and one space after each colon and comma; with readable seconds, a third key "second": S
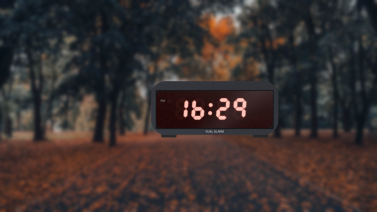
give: {"hour": 16, "minute": 29}
